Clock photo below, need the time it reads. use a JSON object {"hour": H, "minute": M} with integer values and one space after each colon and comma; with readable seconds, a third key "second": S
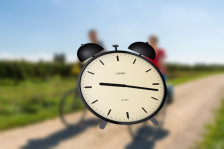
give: {"hour": 9, "minute": 17}
